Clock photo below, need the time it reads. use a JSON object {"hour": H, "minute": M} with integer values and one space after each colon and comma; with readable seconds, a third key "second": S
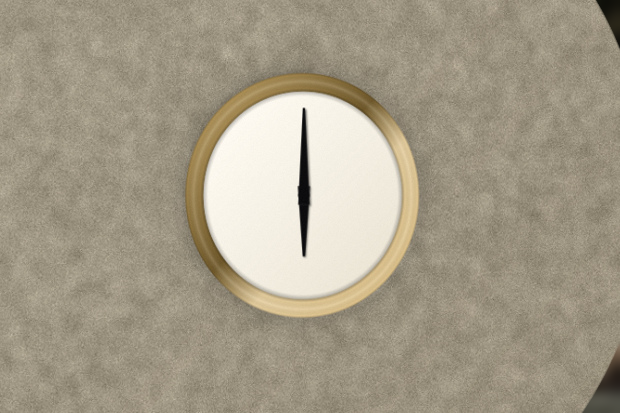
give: {"hour": 6, "minute": 0}
